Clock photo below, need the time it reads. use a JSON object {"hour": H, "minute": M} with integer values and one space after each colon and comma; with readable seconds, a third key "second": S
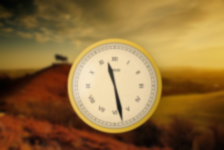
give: {"hour": 11, "minute": 28}
